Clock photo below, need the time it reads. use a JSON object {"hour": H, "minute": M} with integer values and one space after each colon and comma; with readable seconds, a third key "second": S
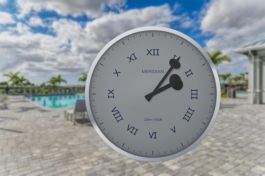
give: {"hour": 2, "minute": 6}
